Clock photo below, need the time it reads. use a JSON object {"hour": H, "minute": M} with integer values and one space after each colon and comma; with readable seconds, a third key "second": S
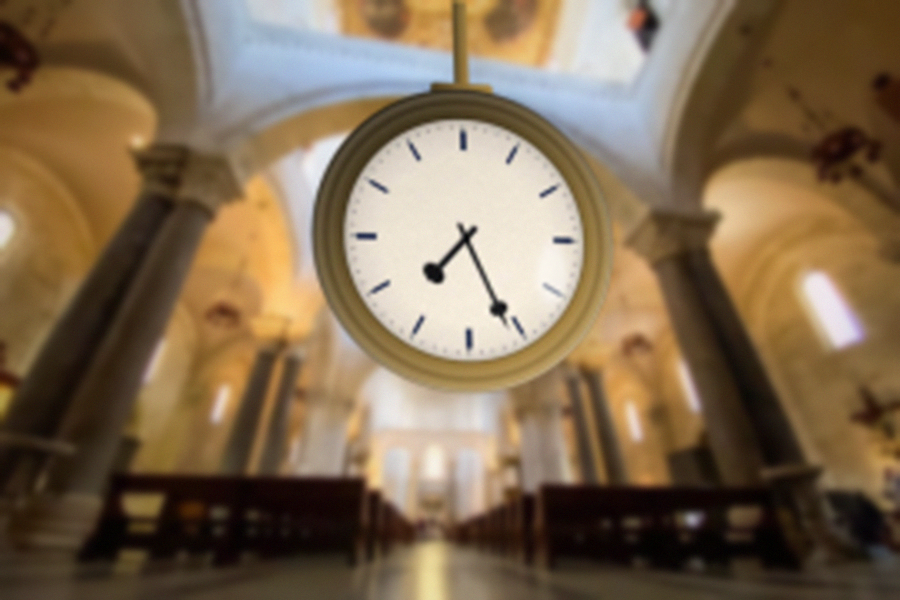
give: {"hour": 7, "minute": 26}
